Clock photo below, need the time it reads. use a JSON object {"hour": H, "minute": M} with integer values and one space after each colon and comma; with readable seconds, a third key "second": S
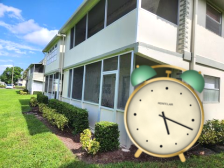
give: {"hour": 5, "minute": 18}
